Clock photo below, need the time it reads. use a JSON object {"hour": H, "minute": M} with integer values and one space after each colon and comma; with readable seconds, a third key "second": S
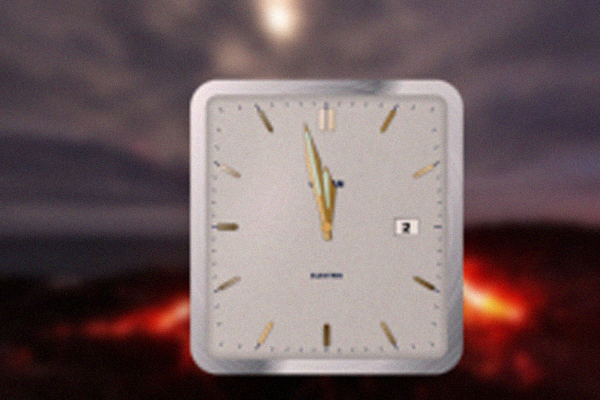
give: {"hour": 11, "minute": 58}
